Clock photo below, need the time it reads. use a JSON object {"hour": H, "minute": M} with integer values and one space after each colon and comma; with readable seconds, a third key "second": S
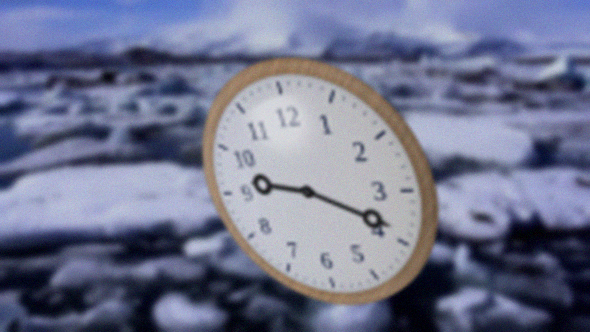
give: {"hour": 9, "minute": 19}
